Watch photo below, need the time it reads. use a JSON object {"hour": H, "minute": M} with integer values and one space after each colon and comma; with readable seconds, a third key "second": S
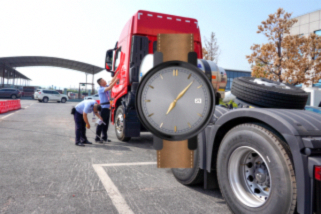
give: {"hour": 7, "minute": 7}
